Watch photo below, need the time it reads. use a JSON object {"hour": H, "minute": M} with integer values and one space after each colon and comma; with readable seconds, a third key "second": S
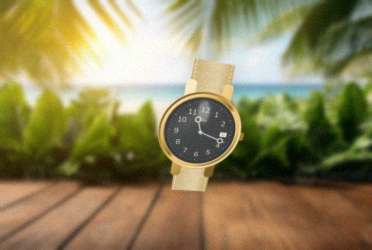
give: {"hour": 11, "minute": 18}
